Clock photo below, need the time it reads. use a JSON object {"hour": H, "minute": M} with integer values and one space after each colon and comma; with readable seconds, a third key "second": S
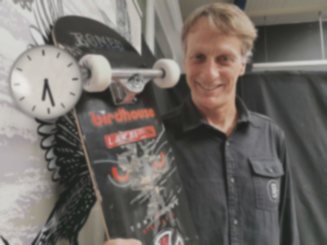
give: {"hour": 6, "minute": 28}
